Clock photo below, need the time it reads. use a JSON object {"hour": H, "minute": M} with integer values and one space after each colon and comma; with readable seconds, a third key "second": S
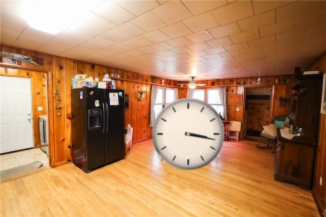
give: {"hour": 3, "minute": 17}
